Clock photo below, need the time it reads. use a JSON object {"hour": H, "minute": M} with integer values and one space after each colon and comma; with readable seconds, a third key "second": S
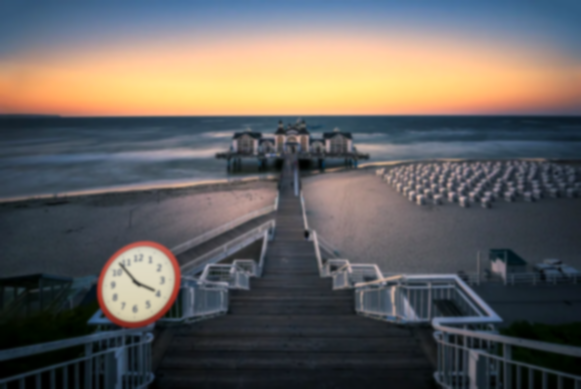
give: {"hour": 3, "minute": 53}
